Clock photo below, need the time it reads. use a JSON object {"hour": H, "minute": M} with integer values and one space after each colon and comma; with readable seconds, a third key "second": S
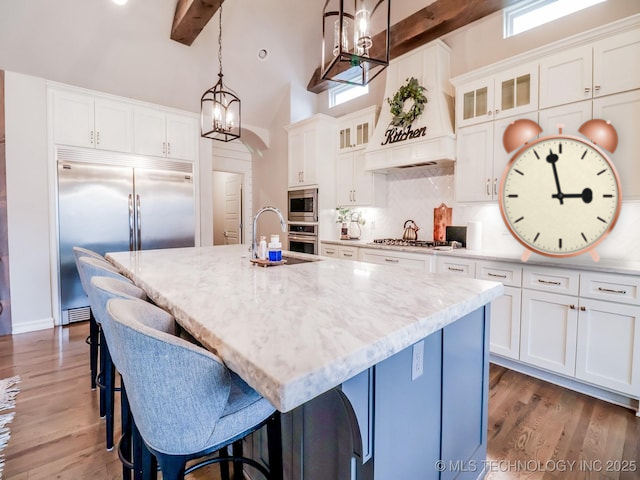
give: {"hour": 2, "minute": 58}
